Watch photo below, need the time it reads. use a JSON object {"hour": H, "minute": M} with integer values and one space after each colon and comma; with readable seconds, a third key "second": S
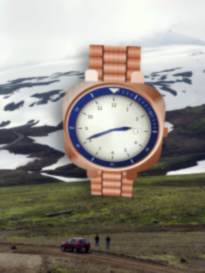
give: {"hour": 2, "minute": 41}
